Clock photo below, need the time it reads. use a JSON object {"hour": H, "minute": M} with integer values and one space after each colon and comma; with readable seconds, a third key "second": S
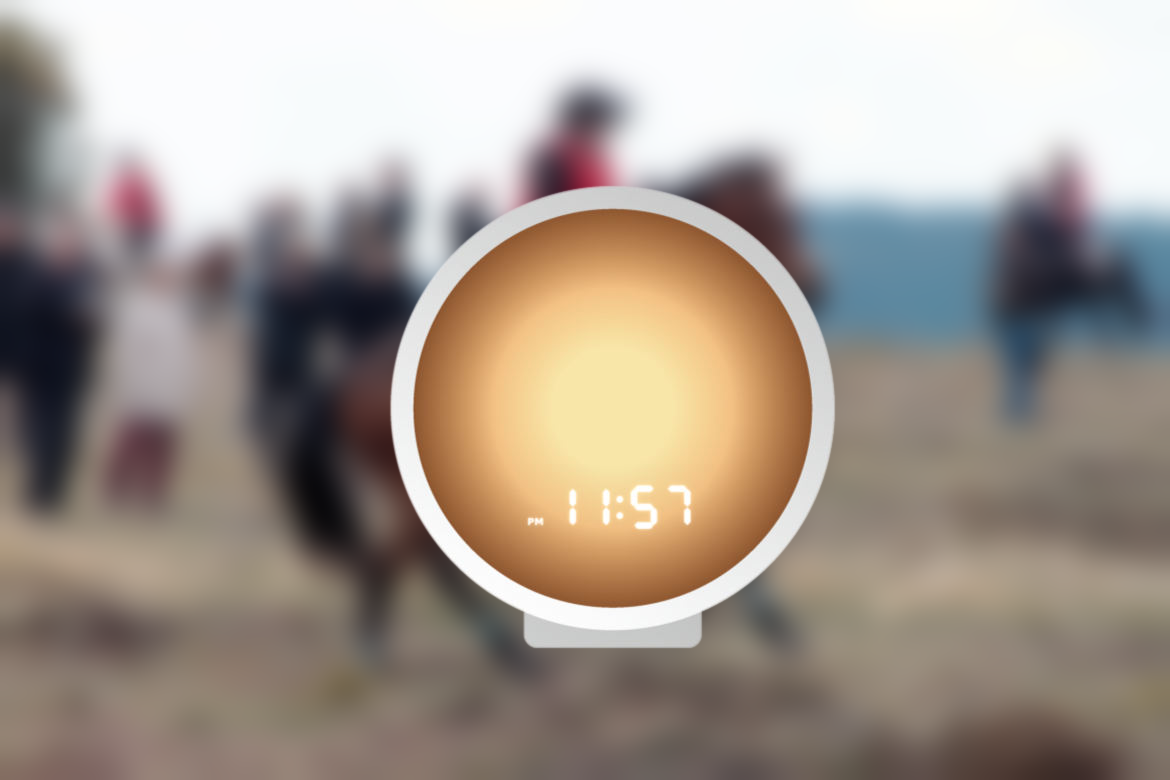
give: {"hour": 11, "minute": 57}
